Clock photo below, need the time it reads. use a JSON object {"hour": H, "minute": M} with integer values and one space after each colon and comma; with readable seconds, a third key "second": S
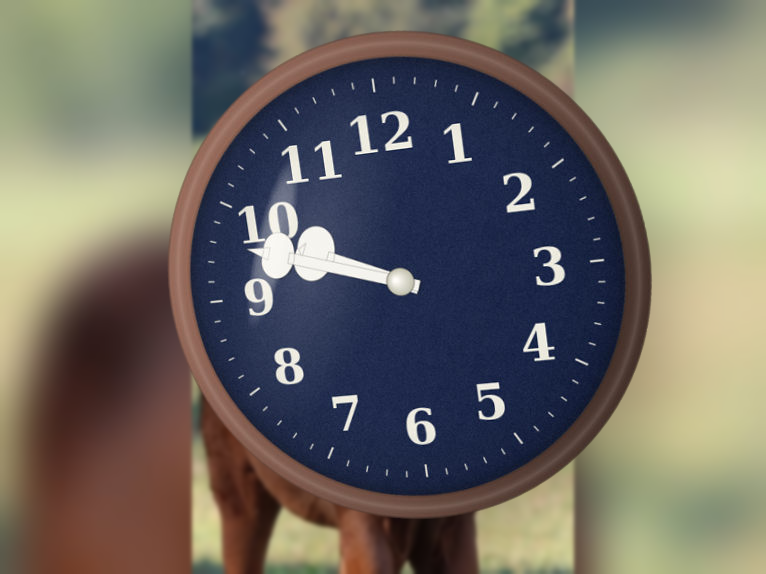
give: {"hour": 9, "minute": 48}
